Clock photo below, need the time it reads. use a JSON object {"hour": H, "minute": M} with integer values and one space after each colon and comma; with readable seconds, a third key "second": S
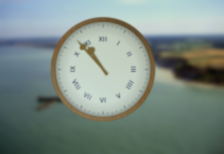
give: {"hour": 10, "minute": 53}
